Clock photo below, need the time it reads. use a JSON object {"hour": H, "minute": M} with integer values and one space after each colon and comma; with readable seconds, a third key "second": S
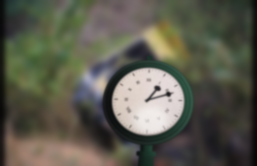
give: {"hour": 1, "minute": 12}
